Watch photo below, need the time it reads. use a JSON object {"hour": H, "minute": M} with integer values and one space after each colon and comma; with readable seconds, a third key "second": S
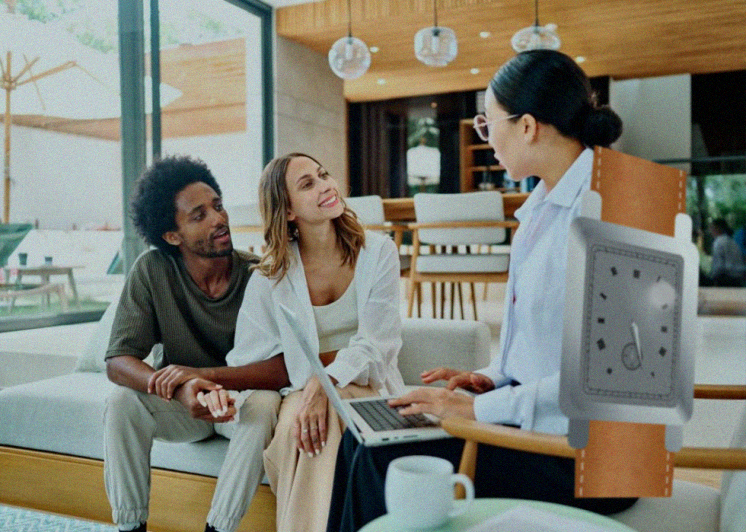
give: {"hour": 5, "minute": 27}
